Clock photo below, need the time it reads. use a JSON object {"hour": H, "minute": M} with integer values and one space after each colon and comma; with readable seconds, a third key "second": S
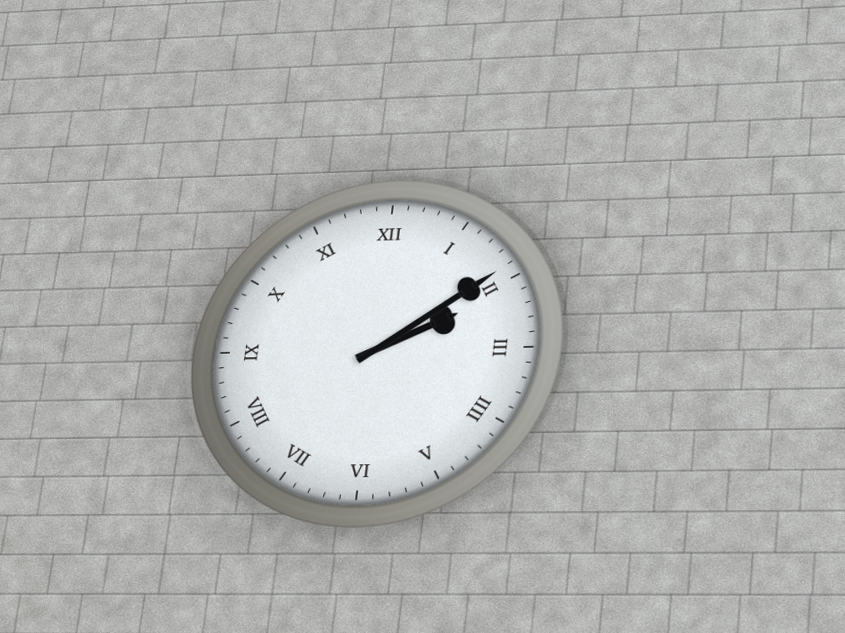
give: {"hour": 2, "minute": 9}
